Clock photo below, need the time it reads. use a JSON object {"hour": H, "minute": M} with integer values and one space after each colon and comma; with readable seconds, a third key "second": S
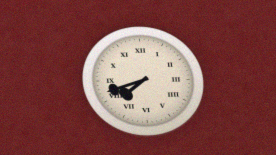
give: {"hour": 7, "minute": 42}
